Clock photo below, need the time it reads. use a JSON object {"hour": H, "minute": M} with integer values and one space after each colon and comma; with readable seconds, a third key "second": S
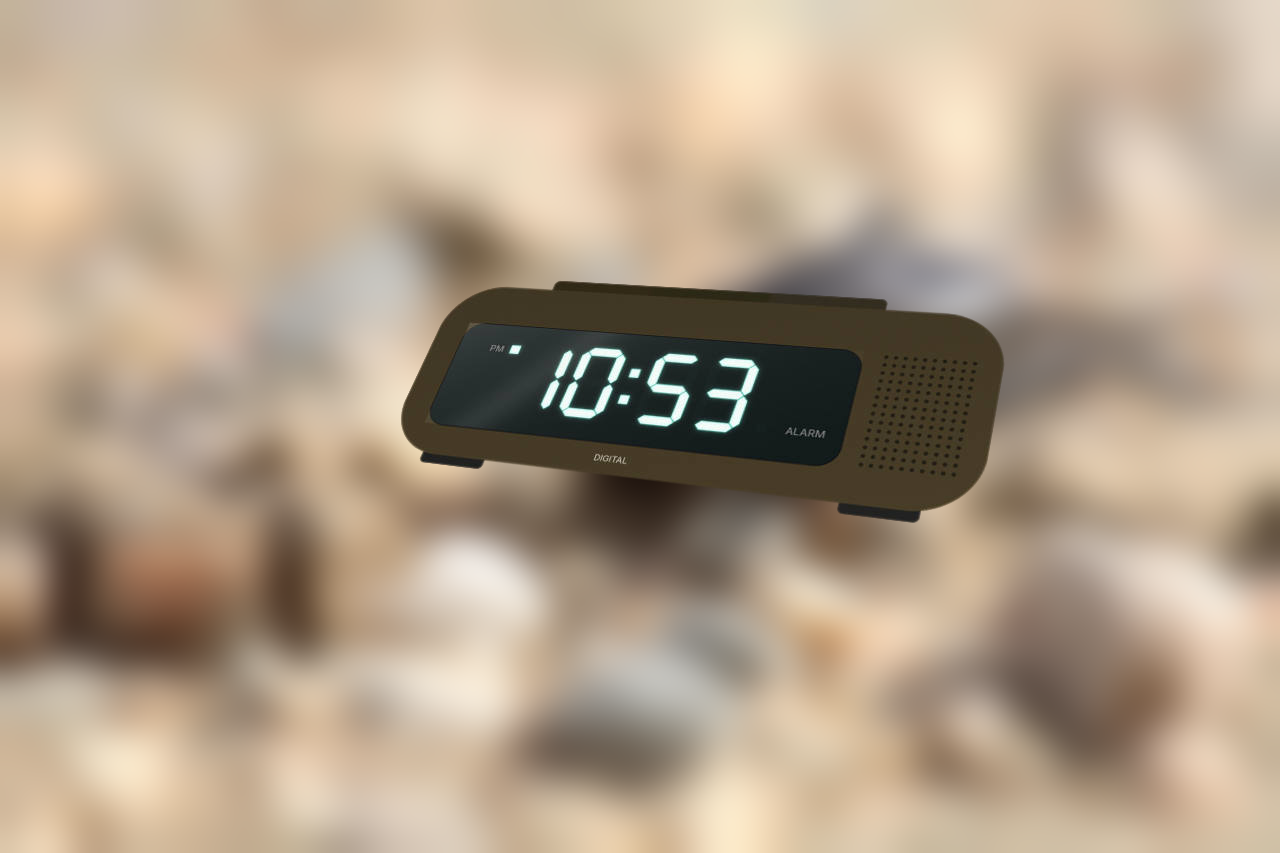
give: {"hour": 10, "minute": 53}
